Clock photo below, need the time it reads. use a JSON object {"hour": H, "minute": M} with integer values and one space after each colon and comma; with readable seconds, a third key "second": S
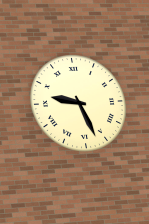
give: {"hour": 9, "minute": 27}
